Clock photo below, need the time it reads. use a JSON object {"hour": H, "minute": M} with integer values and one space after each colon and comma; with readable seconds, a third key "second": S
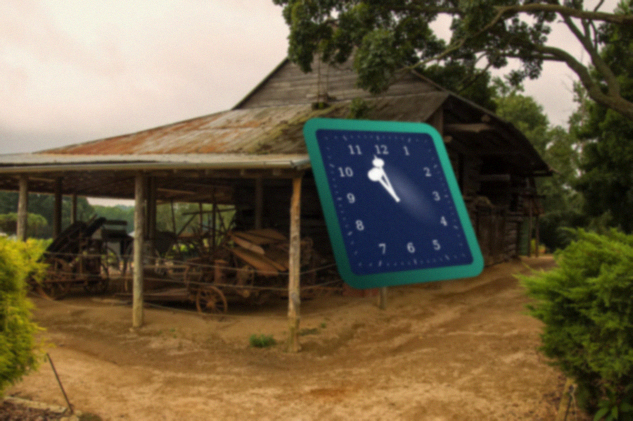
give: {"hour": 10, "minute": 58}
